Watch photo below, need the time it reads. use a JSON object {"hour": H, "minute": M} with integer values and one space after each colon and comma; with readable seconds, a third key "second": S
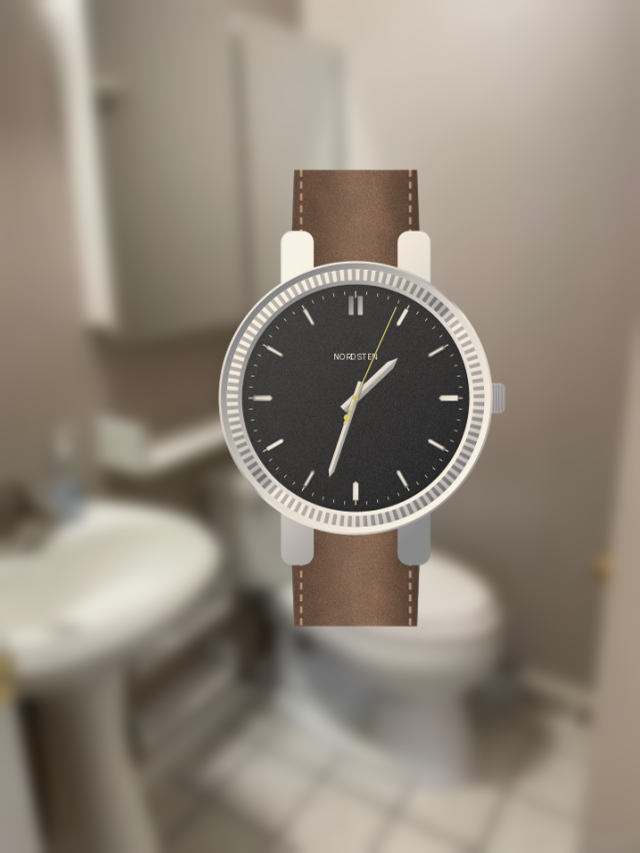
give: {"hour": 1, "minute": 33, "second": 4}
